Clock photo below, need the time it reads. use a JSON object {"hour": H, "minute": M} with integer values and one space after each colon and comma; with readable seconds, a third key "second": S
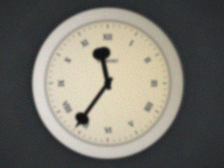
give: {"hour": 11, "minute": 36}
